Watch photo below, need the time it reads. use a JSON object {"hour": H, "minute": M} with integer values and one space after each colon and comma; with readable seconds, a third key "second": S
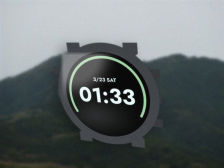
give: {"hour": 1, "minute": 33}
